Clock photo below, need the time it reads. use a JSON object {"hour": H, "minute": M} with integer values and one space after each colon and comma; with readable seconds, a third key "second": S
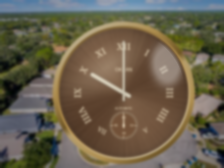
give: {"hour": 10, "minute": 0}
